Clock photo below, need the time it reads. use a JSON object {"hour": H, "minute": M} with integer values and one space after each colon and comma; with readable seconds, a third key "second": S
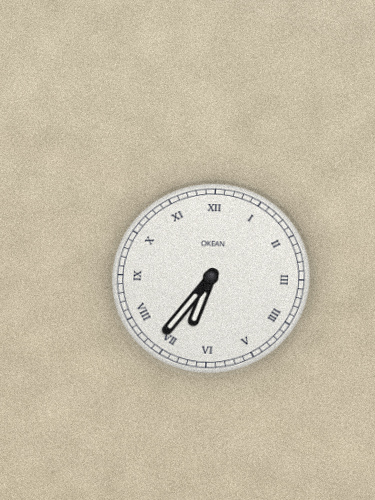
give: {"hour": 6, "minute": 36}
